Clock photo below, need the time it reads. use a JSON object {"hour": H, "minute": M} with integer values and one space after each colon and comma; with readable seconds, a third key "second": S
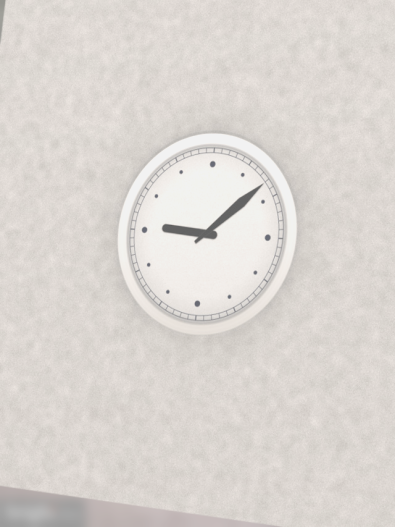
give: {"hour": 9, "minute": 8}
